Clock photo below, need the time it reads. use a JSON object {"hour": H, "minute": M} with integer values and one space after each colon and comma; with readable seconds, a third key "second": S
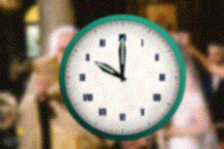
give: {"hour": 10, "minute": 0}
